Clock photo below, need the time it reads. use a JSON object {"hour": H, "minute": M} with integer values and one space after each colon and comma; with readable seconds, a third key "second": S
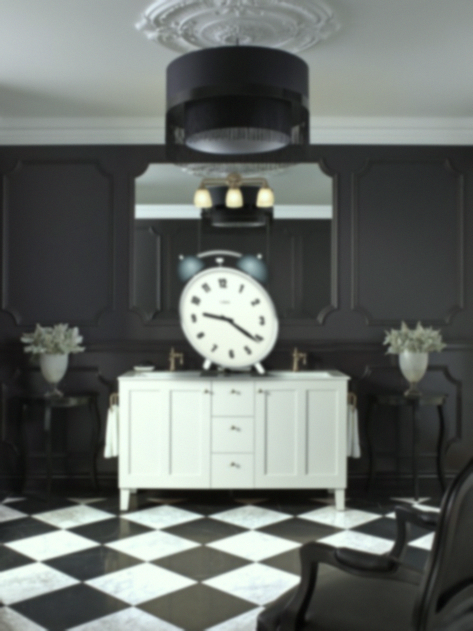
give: {"hour": 9, "minute": 21}
